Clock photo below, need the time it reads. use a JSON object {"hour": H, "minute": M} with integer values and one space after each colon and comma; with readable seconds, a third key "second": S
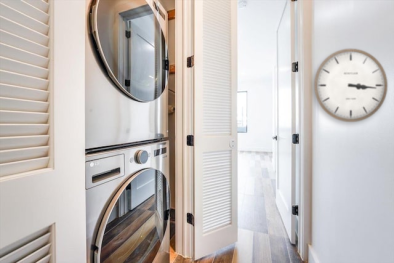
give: {"hour": 3, "minute": 16}
